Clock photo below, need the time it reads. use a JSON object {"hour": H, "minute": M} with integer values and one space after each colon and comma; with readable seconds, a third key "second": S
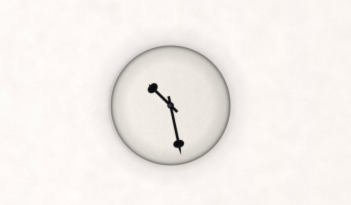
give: {"hour": 10, "minute": 28}
